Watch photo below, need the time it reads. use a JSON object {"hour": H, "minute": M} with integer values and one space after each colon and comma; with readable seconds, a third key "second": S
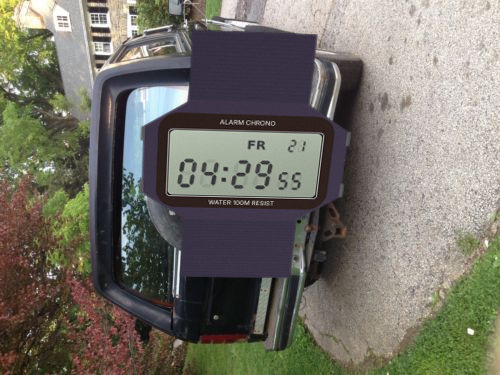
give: {"hour": 4, "minute": 29, "second": 55}
